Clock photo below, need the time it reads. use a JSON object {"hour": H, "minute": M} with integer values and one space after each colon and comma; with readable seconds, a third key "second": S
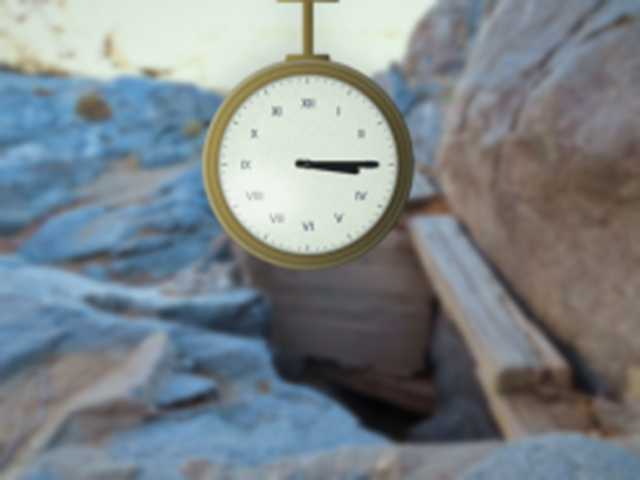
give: {"hour": 3, "minute": 15}
